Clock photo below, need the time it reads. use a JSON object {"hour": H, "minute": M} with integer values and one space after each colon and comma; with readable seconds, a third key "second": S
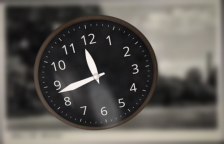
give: {"hour": 11, "minute": 43}
